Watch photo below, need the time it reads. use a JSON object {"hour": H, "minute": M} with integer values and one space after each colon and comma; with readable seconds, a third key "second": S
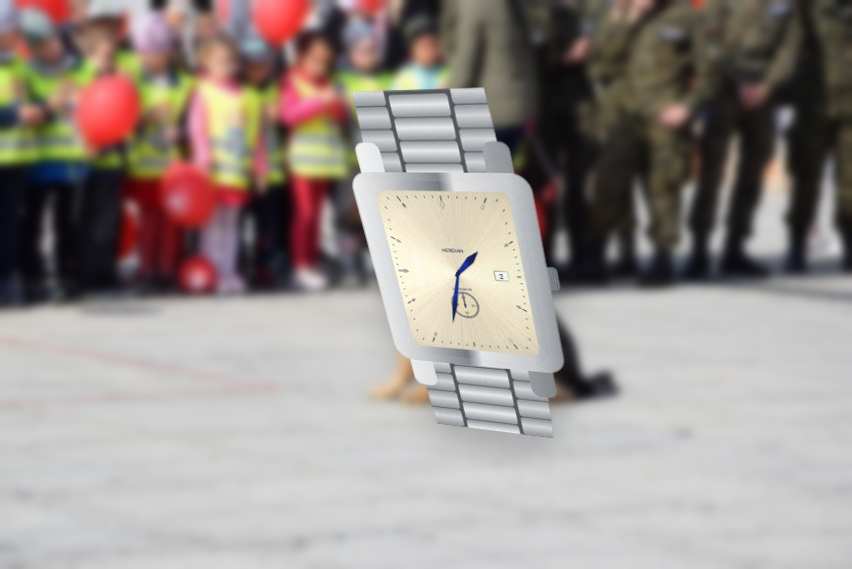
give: {"hour": 1, "minute": 33}
